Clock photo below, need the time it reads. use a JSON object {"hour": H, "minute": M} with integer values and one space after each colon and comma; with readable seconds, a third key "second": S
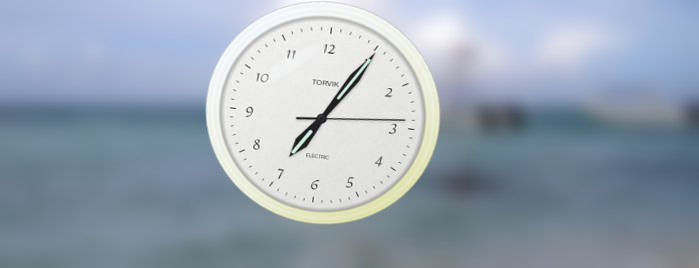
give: {"hour": 7, "minute": 5, "second": 14}
